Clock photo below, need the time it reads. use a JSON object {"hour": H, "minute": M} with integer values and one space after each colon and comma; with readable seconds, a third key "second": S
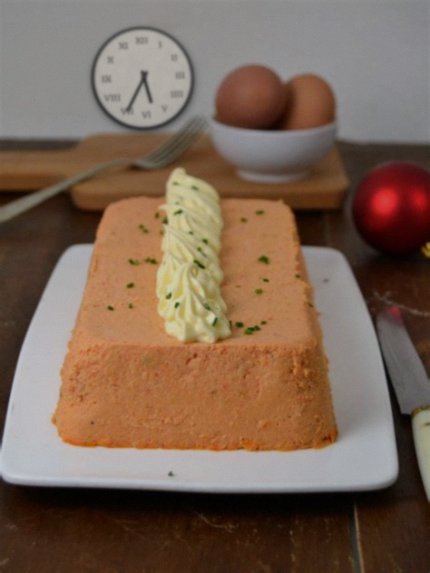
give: {"hour": 5, "minute": 35}
